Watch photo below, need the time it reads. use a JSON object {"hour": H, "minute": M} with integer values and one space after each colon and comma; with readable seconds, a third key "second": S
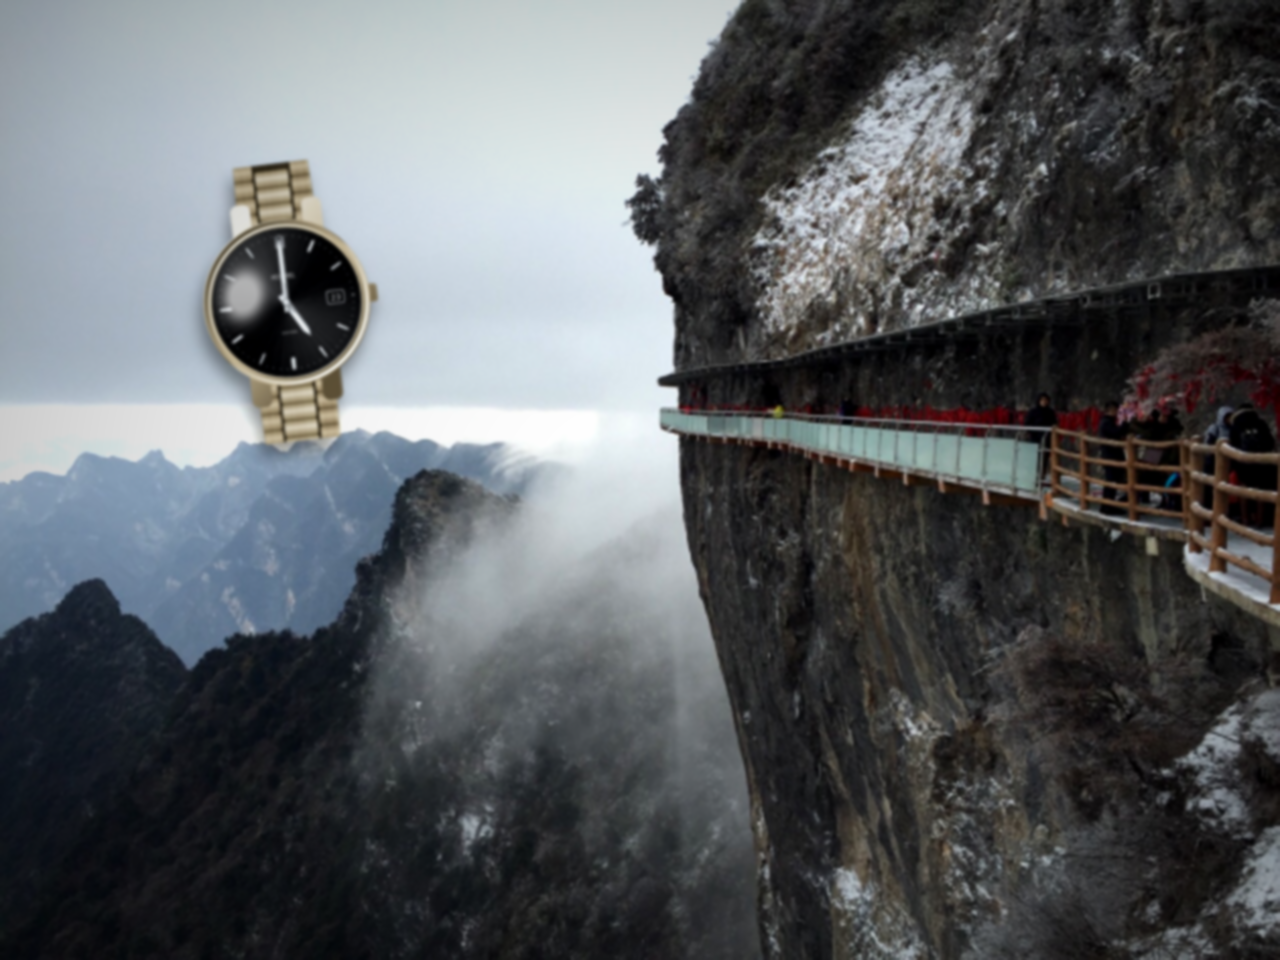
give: {"hour": 5, "minute": 0}
